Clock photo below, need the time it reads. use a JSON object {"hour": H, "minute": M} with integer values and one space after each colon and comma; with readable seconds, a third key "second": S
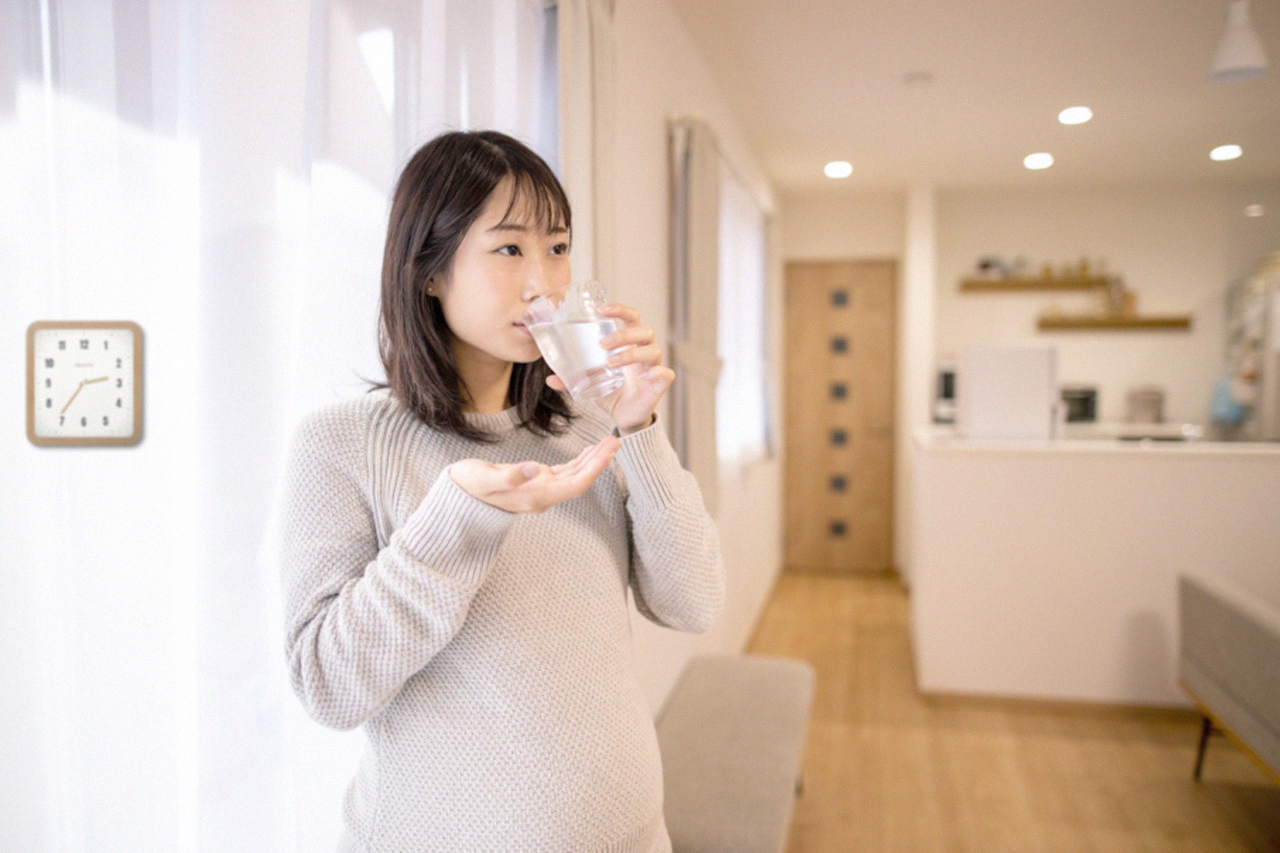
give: {"hour": 2, "minute": 36}
